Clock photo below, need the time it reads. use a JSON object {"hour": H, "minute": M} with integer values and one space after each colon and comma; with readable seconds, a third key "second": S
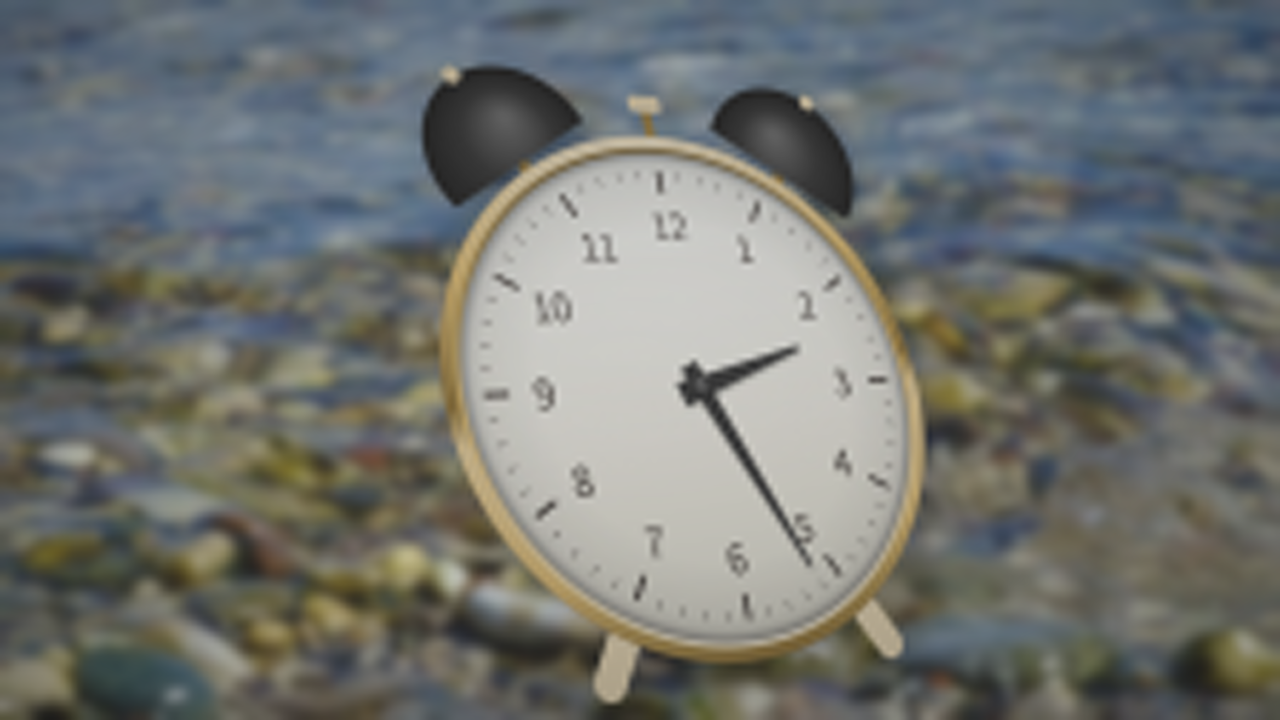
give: {"hour": 2, "minute": 26}
